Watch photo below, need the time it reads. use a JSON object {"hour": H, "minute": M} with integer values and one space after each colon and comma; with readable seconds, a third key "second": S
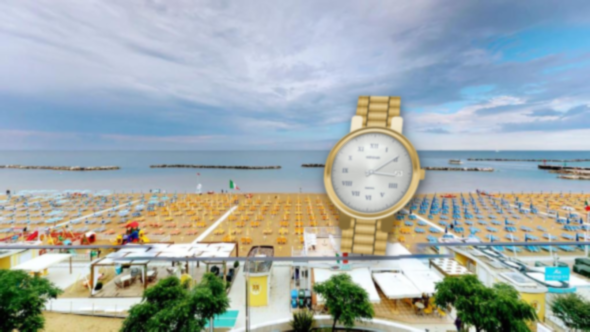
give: {"hour": 3, "minute": 9}
